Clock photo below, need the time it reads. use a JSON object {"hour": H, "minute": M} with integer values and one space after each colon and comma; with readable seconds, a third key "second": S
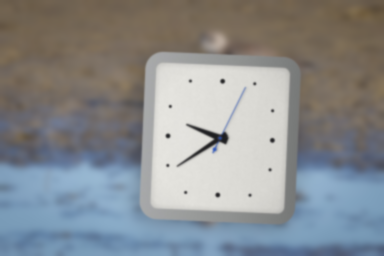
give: {"hour": 9, "minute": 39, "second": 4}
